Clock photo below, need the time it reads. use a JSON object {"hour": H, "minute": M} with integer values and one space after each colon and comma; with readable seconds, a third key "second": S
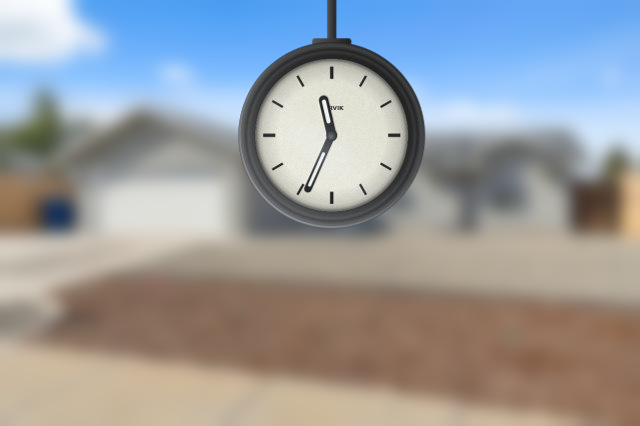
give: {"hour": 11, "minute": 34}
